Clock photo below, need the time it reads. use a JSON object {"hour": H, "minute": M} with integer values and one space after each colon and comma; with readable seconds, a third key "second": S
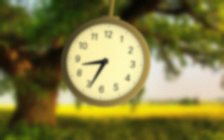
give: {"hour": 8, "minute": 34}
